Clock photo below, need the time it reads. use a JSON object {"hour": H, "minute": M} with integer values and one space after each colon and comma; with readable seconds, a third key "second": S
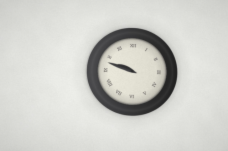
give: {"hour": 9, "minute": 48}
